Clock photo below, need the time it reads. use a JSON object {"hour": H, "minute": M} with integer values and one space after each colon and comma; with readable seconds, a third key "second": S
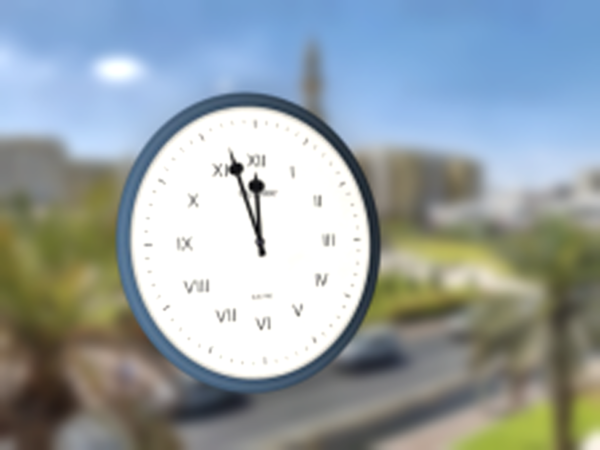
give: {"hour": 11, "minute": 57}
